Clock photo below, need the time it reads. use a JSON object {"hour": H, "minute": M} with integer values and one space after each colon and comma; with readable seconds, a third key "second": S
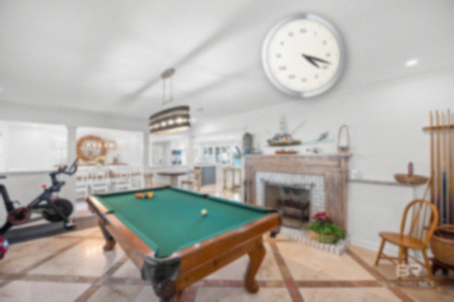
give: {"hour": 4, "minute": 18}
